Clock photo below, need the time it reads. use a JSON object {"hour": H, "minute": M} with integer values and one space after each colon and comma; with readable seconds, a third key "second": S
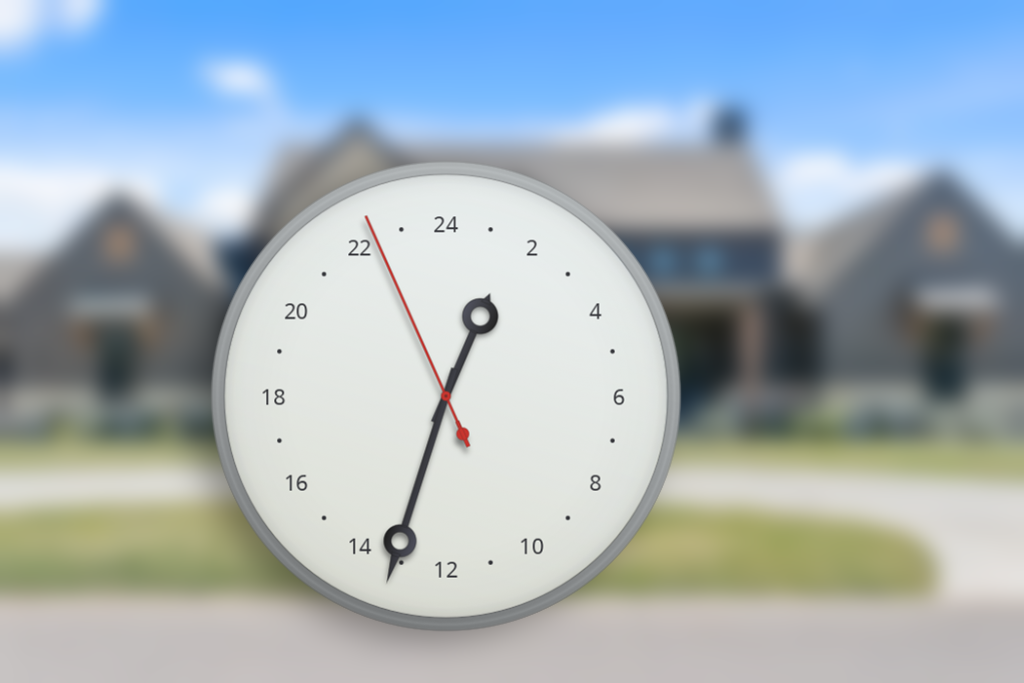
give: {"hour": 1, "minute": 32, "second": 56}
